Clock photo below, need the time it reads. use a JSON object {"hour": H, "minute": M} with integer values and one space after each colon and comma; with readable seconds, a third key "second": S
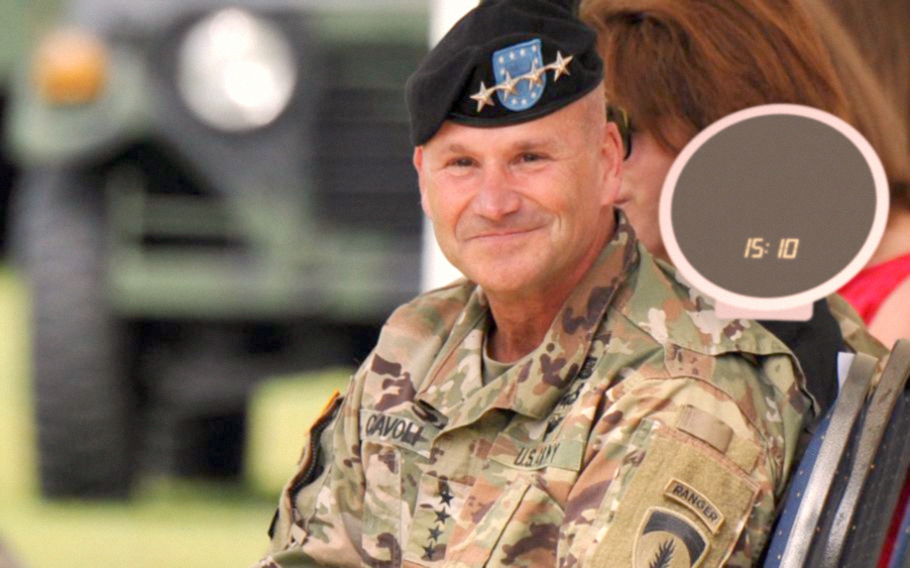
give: {"hour": 15, "minute": 10}
